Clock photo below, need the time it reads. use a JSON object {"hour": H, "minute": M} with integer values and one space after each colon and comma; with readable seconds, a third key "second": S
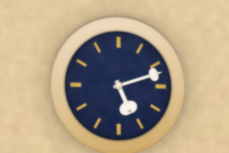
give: {"hour": 5, "minute": 12}
